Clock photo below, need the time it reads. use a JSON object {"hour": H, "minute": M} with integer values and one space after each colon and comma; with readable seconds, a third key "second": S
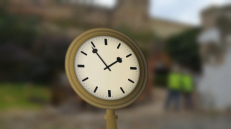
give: {"hour": 1, "minute": 54}
